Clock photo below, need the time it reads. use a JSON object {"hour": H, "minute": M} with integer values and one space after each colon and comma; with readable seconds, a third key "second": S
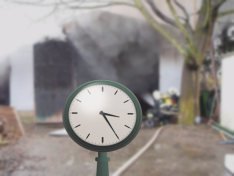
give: {"hour": 3, "minute": 25}
